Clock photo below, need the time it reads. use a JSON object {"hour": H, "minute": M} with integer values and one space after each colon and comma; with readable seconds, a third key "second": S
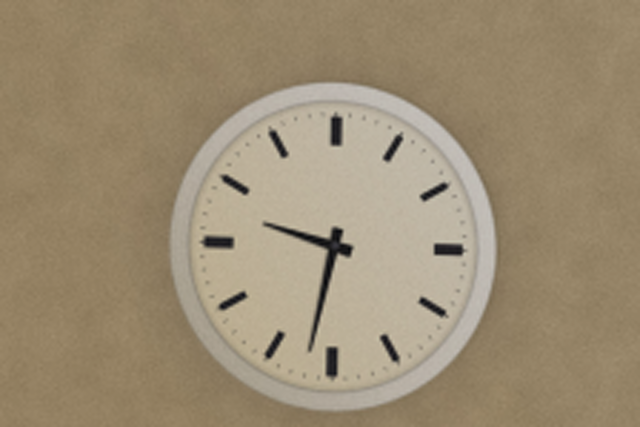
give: {"hour": 9, "minute": 32}
